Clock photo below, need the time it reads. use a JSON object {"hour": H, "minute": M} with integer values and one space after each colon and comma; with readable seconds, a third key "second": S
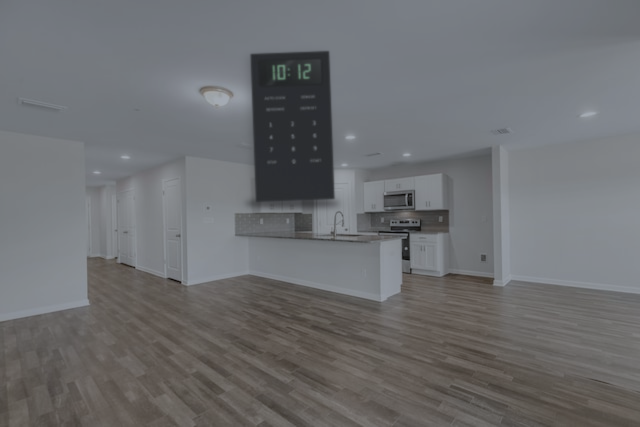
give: {"hour": 10, "minute": 12}
